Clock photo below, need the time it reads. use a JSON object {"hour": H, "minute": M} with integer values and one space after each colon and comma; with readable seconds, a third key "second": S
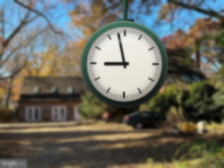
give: {"hour": 8, "minute": 58}
